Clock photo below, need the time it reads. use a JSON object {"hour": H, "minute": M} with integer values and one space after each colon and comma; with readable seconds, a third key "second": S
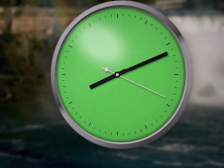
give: {"hour": 8, "minute": 11, "second": 19}
